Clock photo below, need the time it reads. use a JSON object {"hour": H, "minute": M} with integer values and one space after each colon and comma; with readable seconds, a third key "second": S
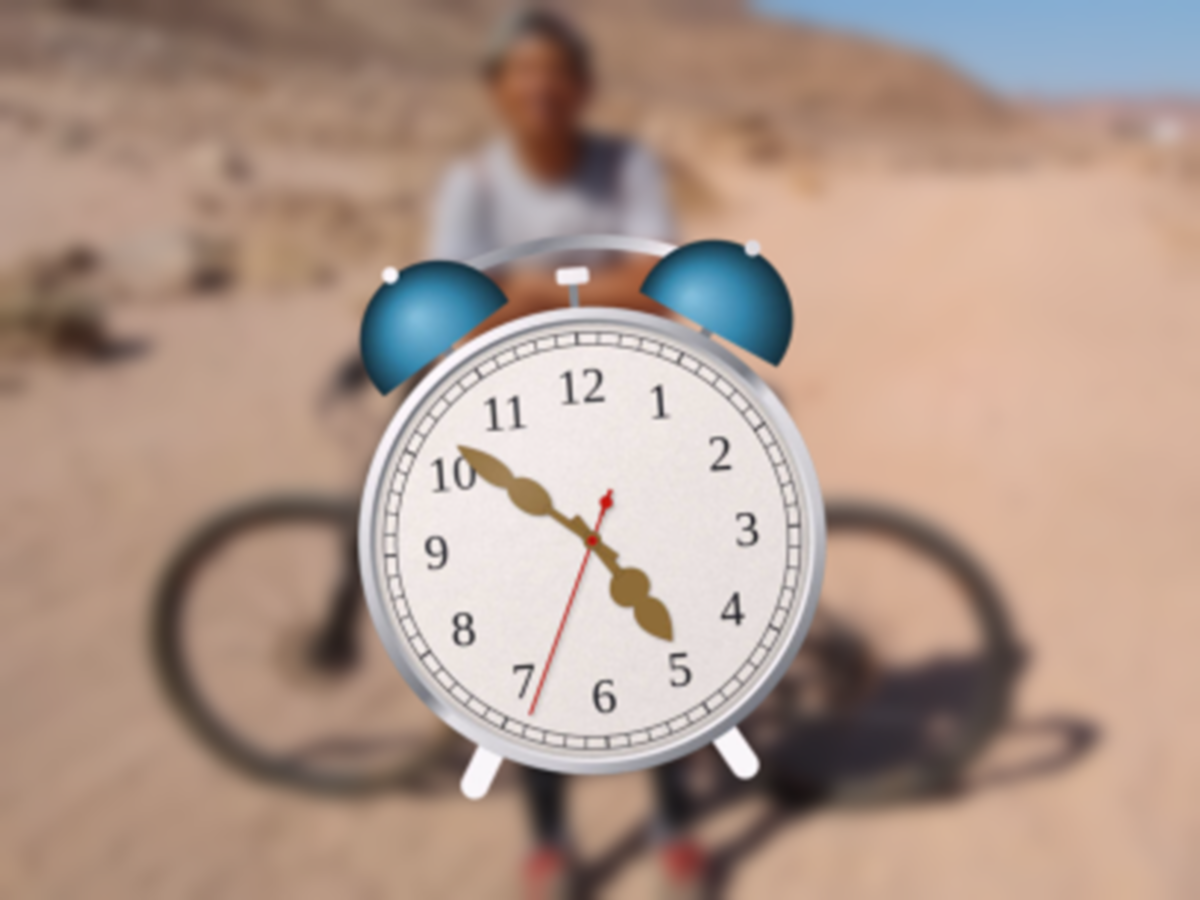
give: {"hour": 4, "minute": 51, "second": 34}
